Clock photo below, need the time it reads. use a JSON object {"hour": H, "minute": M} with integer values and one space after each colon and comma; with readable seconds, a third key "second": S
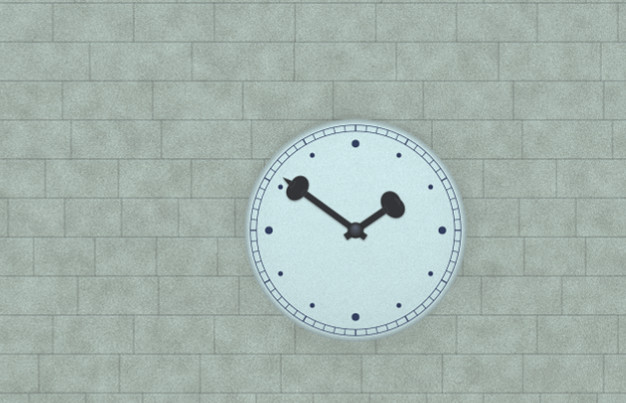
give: {"hour": 1, "minute": 51}
